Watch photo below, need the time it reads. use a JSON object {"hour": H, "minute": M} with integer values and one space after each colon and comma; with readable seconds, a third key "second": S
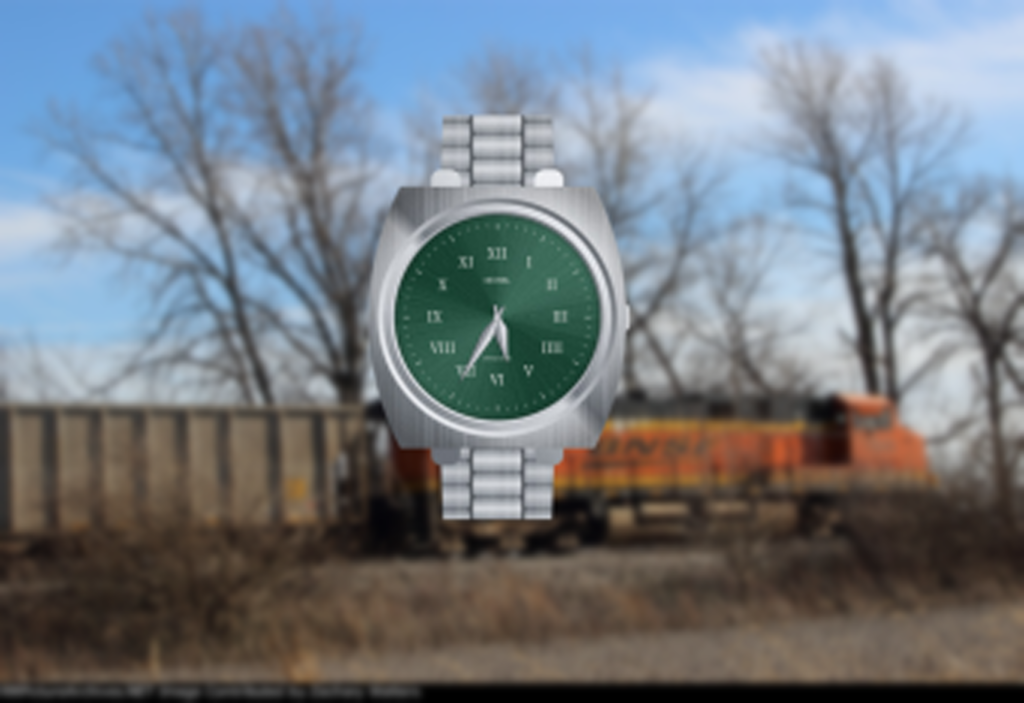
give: {"hour": 5, "minute": 35}
